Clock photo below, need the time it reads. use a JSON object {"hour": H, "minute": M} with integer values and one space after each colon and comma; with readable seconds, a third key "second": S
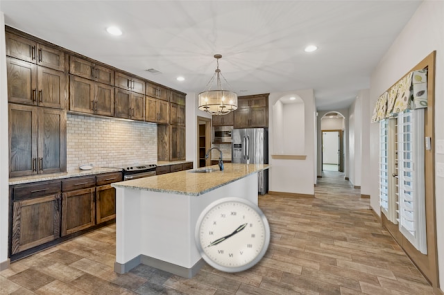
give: {"hour": 1, "minute": 40}
